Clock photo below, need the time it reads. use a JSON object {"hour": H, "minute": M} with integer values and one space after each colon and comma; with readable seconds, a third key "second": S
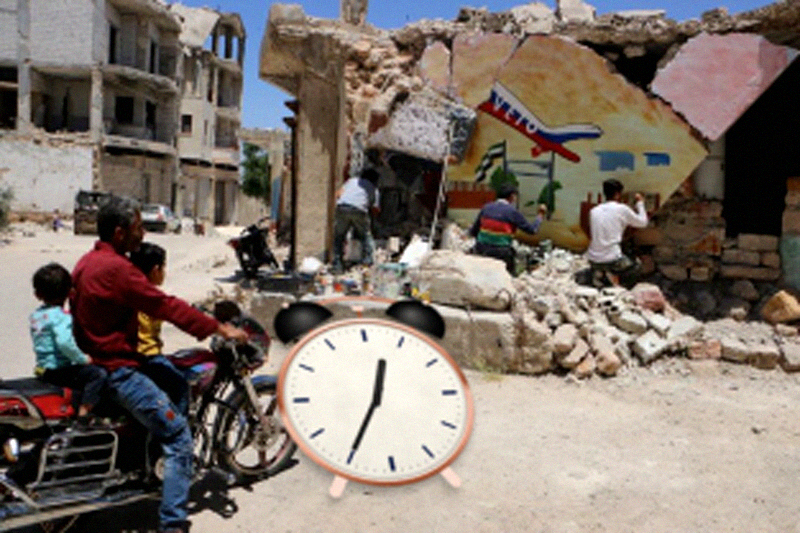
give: {"hour": 12, "minute": 35}
